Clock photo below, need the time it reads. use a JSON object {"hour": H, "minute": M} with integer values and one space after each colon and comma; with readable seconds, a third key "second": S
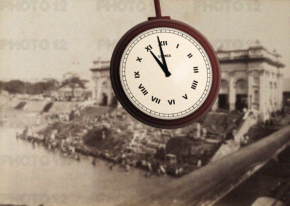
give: {"hour": 10, "minute": 59}
